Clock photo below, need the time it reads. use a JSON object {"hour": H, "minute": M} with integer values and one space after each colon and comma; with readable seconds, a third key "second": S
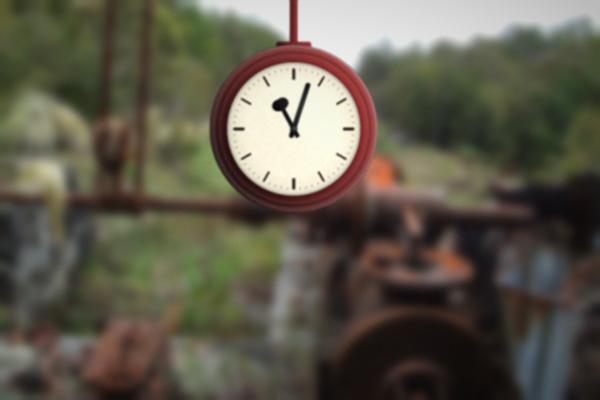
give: {"hour": 11, "minute": 3}
